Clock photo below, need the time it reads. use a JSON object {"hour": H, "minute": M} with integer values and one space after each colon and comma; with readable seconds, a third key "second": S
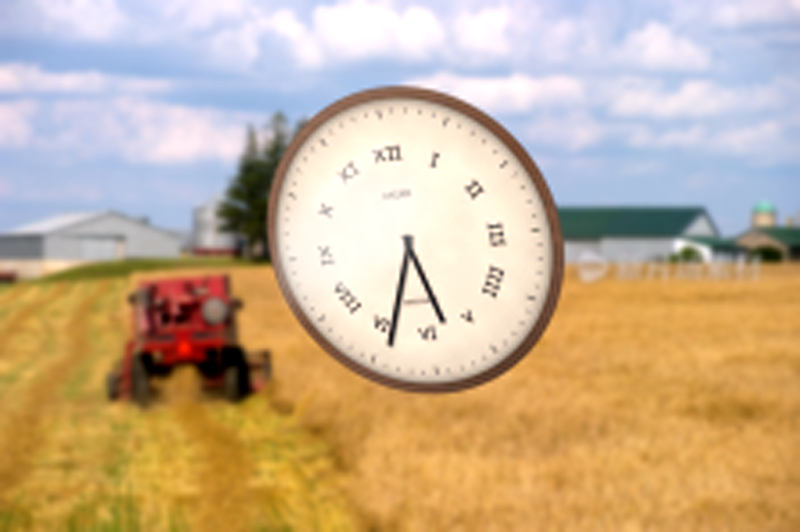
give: {"hour": 5, "minute": 34}
